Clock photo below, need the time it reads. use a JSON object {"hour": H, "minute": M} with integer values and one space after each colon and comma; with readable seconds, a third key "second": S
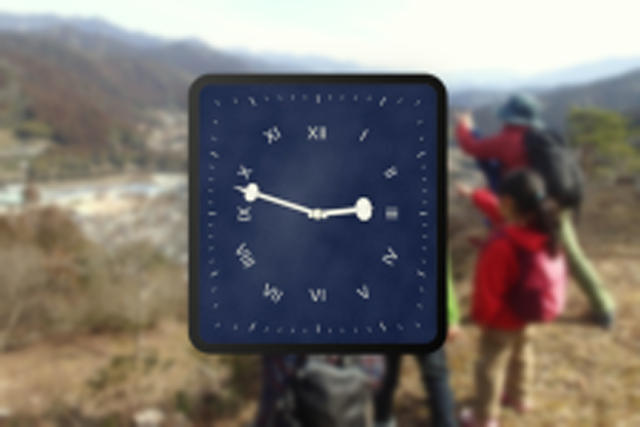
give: {"hour": 2, "minute": 48}
